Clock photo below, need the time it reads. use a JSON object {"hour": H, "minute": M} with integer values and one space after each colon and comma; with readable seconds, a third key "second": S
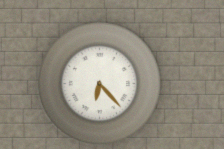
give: {"hour": 6, "minute": 23}
